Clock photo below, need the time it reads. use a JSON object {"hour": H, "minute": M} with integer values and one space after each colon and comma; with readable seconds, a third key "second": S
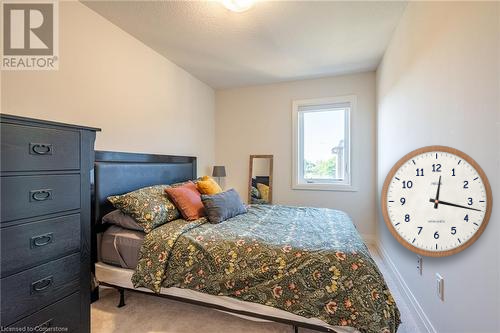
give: {"hour": 12, "minute": 17}
